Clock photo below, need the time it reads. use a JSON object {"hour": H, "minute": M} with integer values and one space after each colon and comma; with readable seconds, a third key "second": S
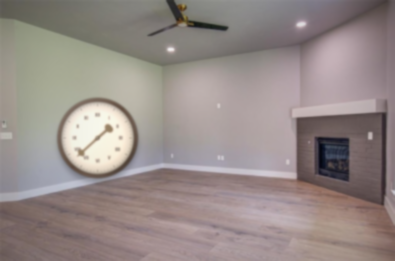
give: {"hour": 1, "minute": 38}
